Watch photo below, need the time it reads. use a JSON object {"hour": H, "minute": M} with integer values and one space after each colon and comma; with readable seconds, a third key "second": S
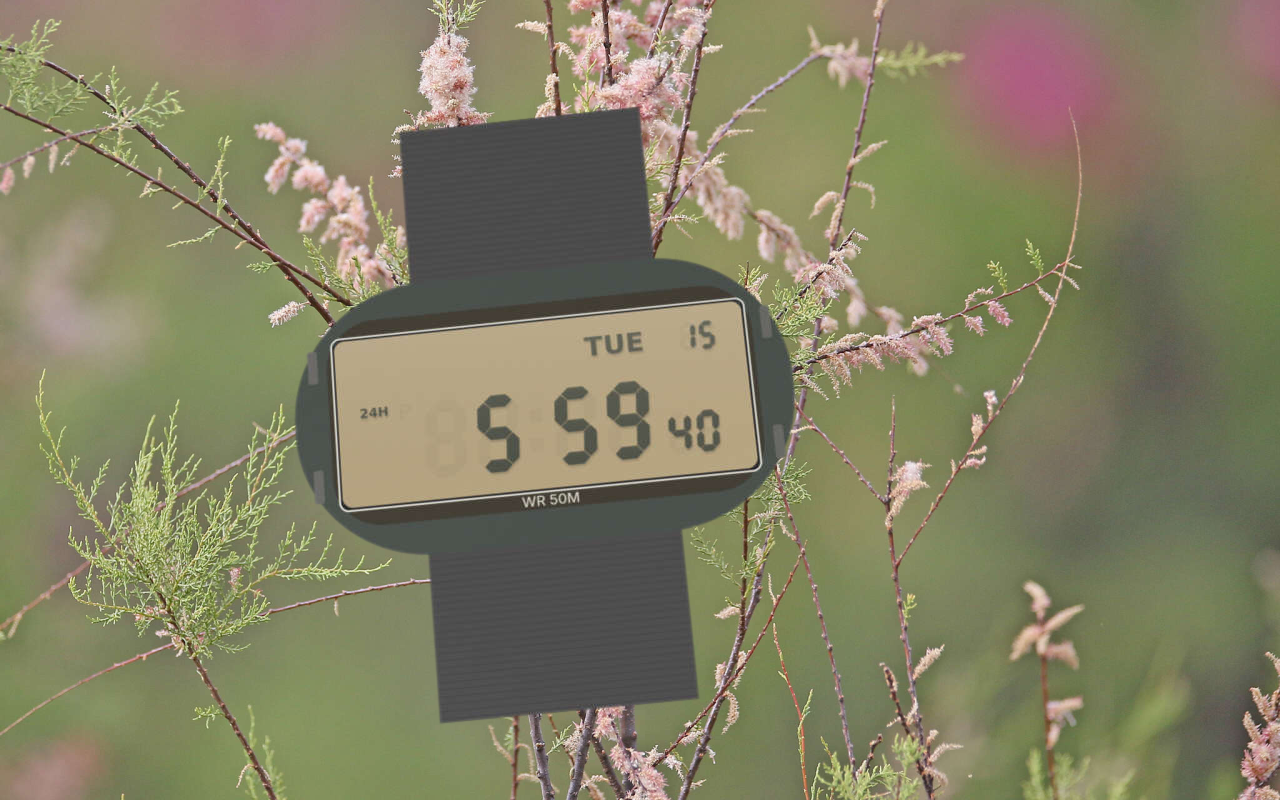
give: {"hour": 5, "minute": 59, "second": 40}
